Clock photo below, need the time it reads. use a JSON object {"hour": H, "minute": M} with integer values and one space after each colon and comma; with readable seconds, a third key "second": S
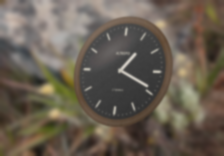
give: {"hour": 1, "minute": 19}
